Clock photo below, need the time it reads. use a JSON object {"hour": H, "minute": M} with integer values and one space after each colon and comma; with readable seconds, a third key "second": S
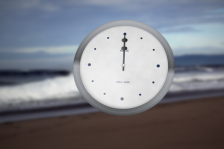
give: {"hour": 12, "minute": 0}
